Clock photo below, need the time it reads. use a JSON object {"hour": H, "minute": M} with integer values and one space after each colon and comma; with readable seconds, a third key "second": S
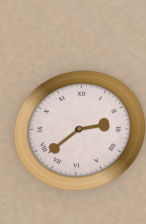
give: {"hour": 2, "minute": 38}
